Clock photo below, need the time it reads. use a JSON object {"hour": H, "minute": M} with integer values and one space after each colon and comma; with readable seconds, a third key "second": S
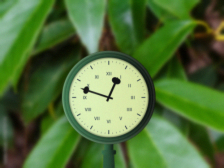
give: {"hour": 12, "minute": 48}
